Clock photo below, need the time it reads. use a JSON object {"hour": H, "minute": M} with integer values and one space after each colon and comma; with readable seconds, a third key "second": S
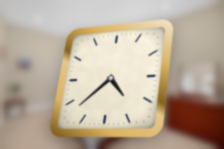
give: {"hour": 4, "minute": 38}
